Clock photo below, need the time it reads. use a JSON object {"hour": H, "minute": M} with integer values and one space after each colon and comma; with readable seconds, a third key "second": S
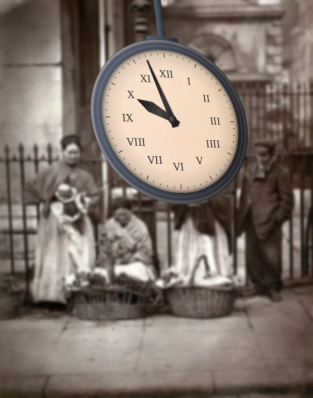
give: {"hour": 9, "minute": 57}
